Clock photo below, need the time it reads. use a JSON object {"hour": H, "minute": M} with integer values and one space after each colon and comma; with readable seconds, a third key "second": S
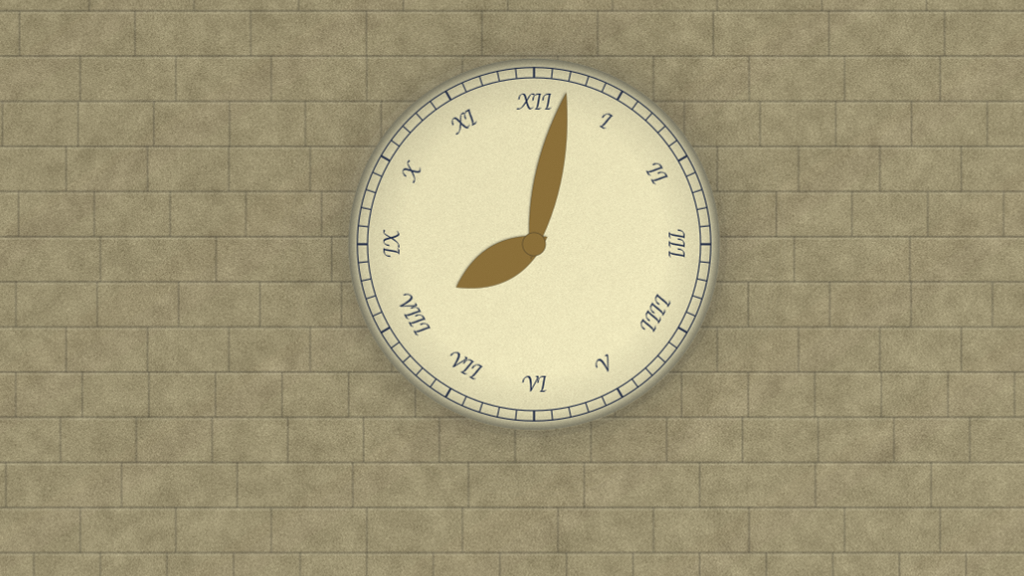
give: {"hour": 8, "minute": 2}
